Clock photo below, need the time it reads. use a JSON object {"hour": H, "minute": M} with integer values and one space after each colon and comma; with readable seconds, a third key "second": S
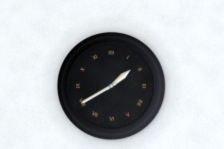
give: {"hour": 1, "minute": 40}
